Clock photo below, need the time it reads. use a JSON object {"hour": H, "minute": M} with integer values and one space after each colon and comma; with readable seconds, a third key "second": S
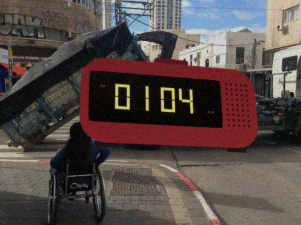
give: {"hour": 1, "minute": 4}
